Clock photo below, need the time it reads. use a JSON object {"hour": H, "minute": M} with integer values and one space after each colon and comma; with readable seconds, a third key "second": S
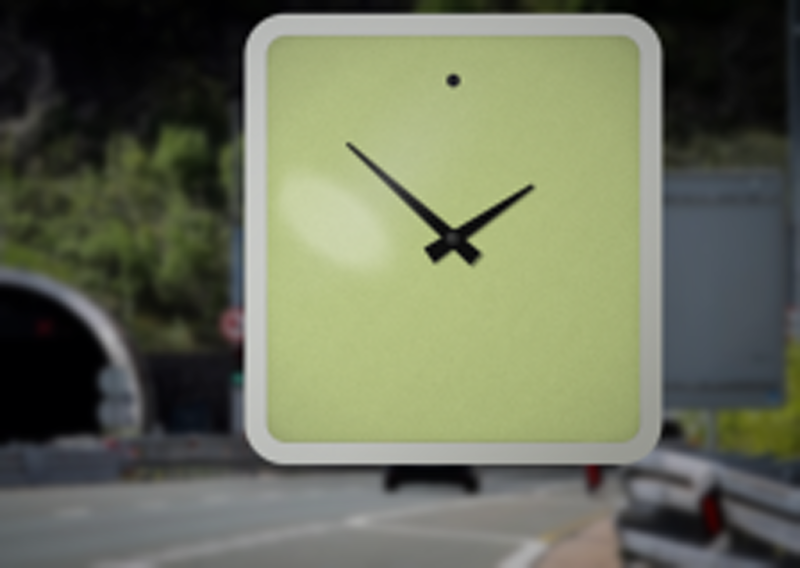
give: {"hour": 1, "minute": 52}
